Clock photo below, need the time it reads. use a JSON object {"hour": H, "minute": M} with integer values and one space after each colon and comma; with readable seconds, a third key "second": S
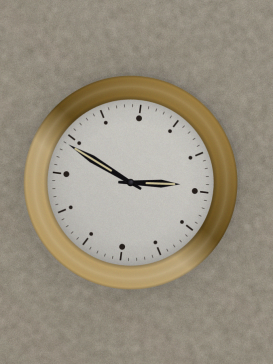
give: {"hour": 2, "minute": 49}
